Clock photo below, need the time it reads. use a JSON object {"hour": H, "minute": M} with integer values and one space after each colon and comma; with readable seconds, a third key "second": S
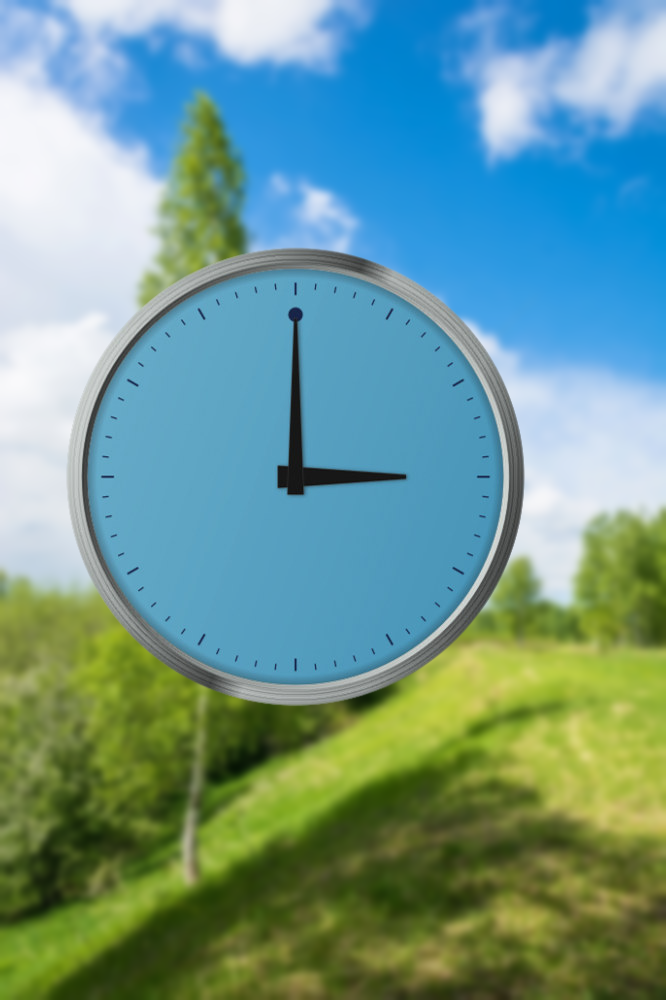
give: {"hour": 3, "minute": 0}
